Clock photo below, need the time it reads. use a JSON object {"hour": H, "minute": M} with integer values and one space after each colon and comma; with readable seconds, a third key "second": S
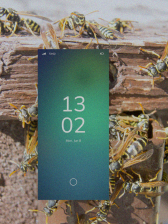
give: {"hour": 13, "minute": 2}
